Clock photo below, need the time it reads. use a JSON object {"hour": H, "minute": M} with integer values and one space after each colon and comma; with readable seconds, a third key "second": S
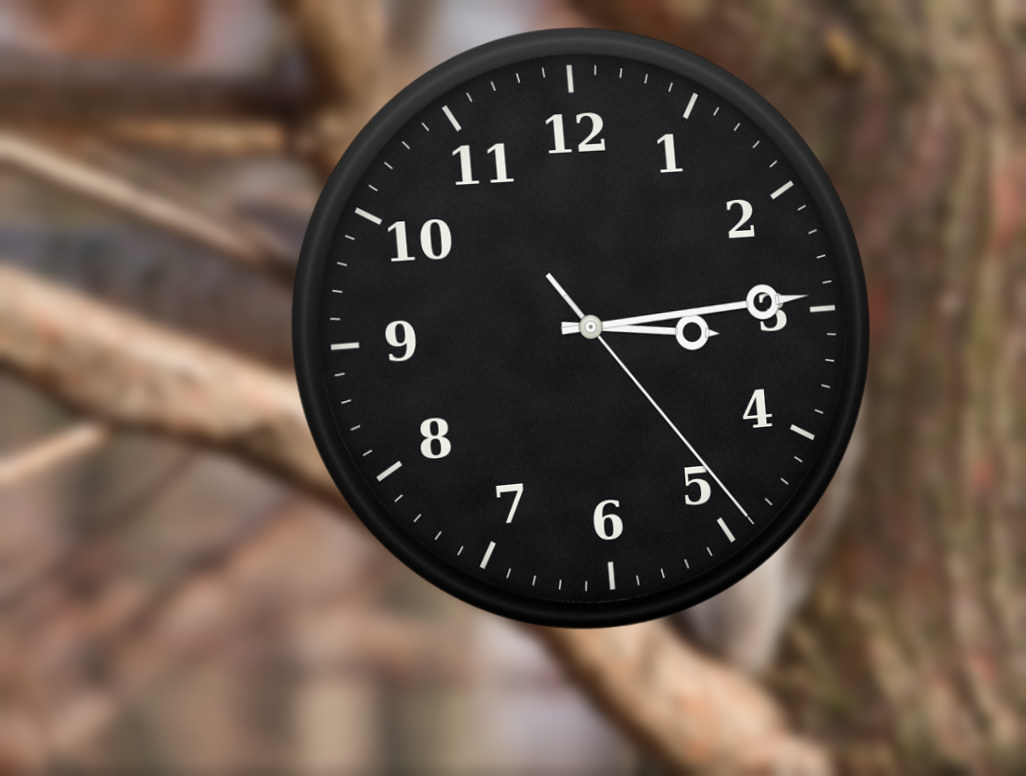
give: {"hour": 3, "minute": 14, "second": 24}
